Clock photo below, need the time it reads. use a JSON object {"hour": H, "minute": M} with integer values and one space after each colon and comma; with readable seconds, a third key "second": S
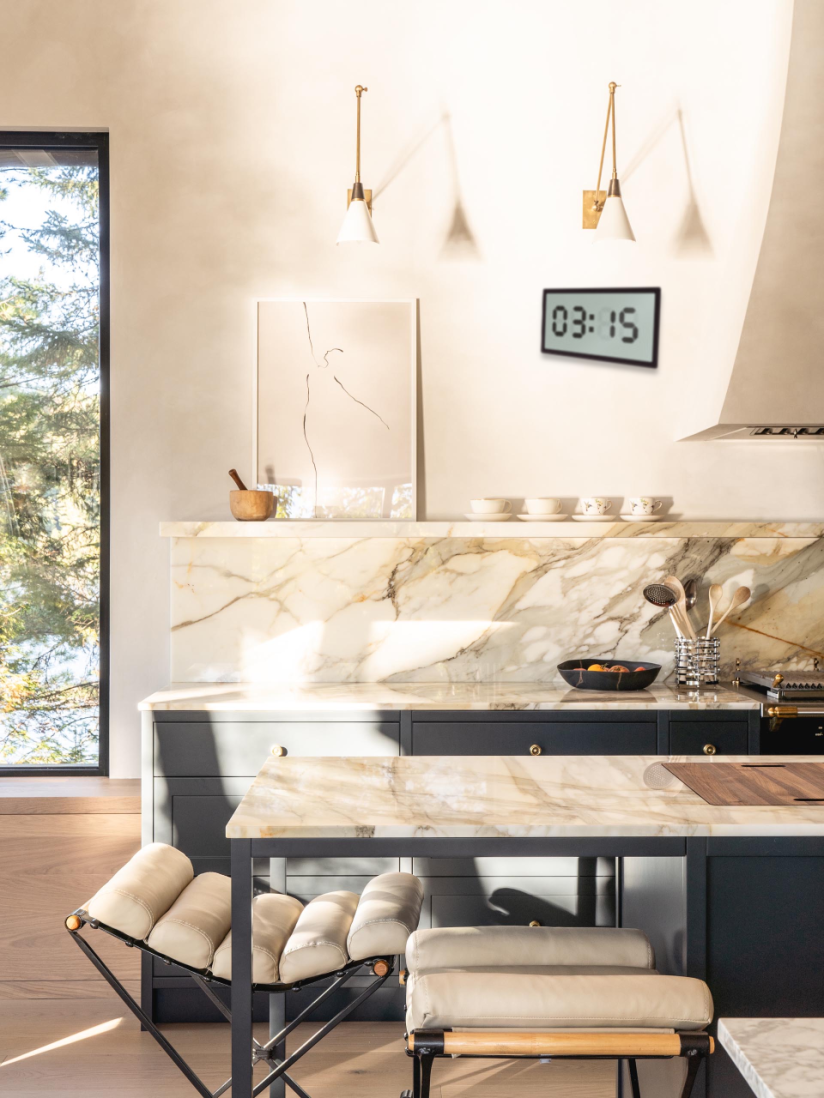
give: {"hour": 3, "minute": 15}
